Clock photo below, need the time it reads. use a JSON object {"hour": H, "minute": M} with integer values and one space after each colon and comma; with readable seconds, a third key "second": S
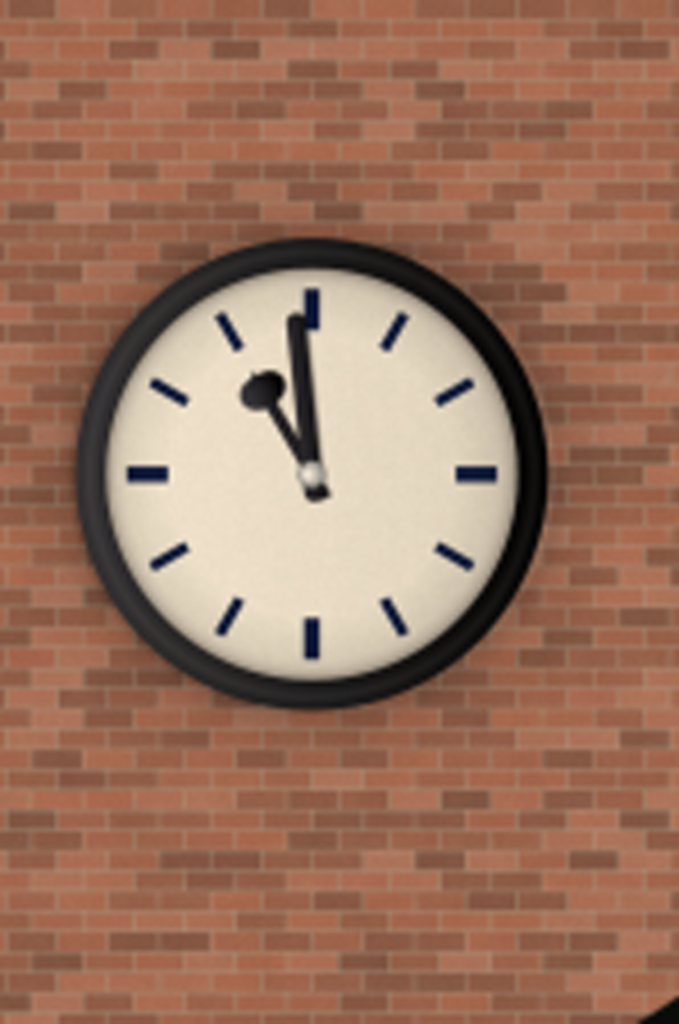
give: {"hour": 10, "minute": 59}
